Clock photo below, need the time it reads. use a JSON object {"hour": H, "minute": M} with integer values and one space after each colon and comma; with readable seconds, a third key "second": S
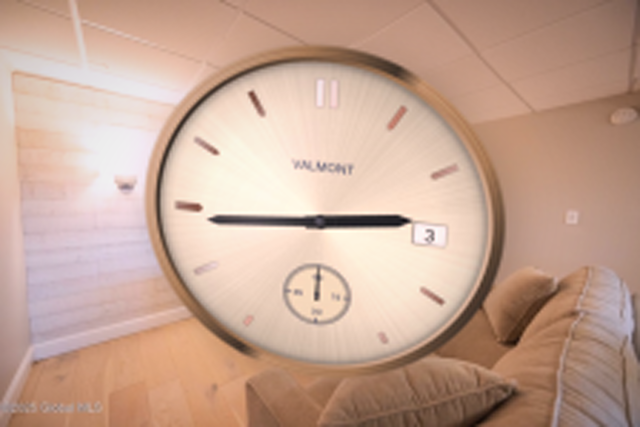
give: {"hour": 2, "minute": 44}
